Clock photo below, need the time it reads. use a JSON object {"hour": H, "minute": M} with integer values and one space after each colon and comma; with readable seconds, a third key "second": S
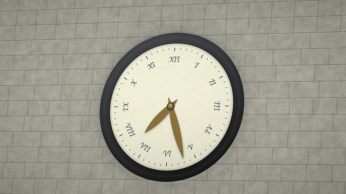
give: {"hour": 7, "minute": 27}
